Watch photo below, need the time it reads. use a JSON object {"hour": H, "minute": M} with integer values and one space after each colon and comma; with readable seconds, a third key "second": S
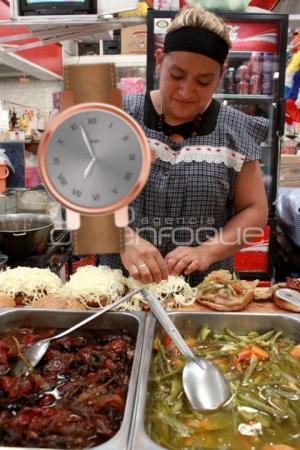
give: {"hour": 6, "minute": 57}
